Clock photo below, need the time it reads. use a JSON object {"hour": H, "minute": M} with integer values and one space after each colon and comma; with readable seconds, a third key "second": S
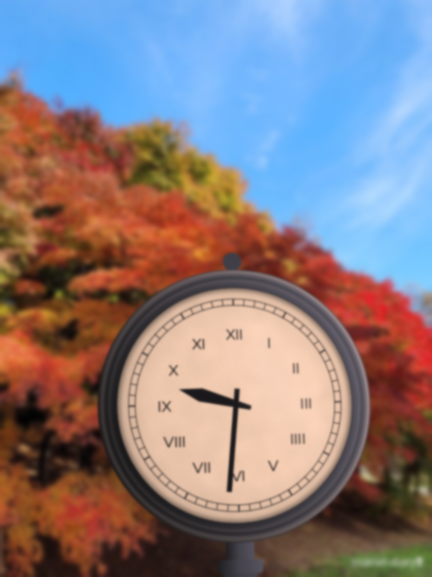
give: {"hour": 9, "minute": 31}
